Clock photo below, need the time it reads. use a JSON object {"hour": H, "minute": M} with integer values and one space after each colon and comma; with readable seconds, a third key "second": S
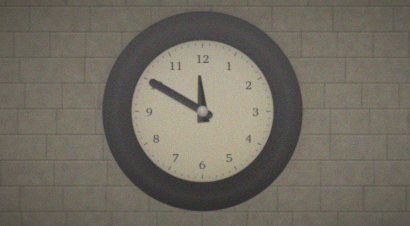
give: {"hour": 11, "minute": 50}
